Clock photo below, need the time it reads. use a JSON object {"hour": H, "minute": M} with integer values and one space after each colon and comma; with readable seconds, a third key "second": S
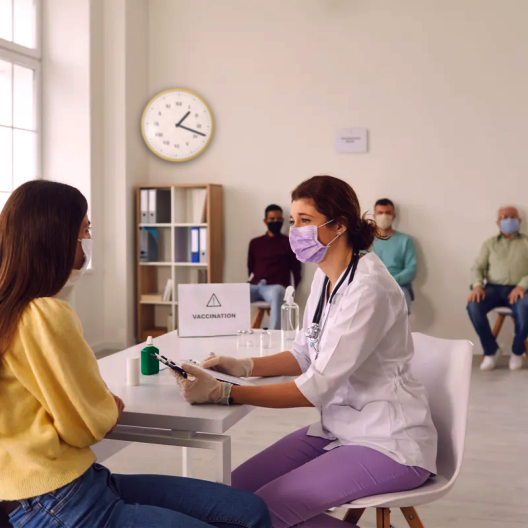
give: {"hour": 1, "minute": 18}
